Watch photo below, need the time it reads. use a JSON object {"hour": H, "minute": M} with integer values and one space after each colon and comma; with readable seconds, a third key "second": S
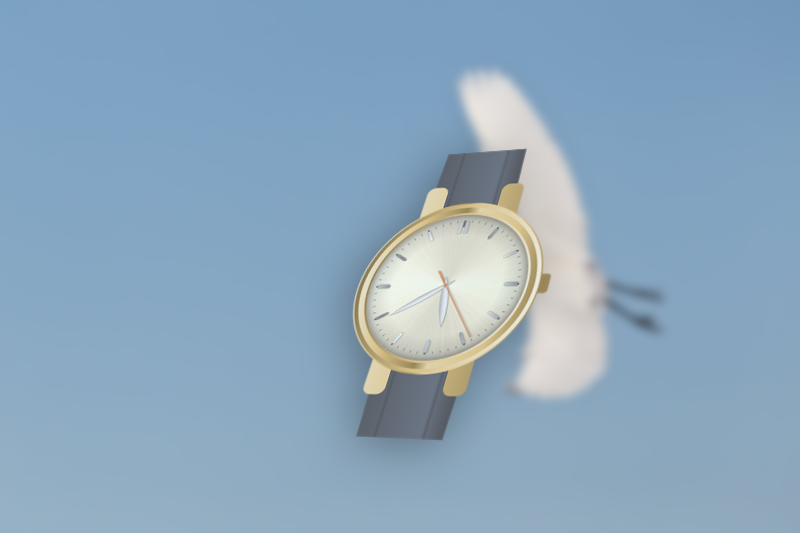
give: {"hour": 5, "minute": 39, "second": 24}
